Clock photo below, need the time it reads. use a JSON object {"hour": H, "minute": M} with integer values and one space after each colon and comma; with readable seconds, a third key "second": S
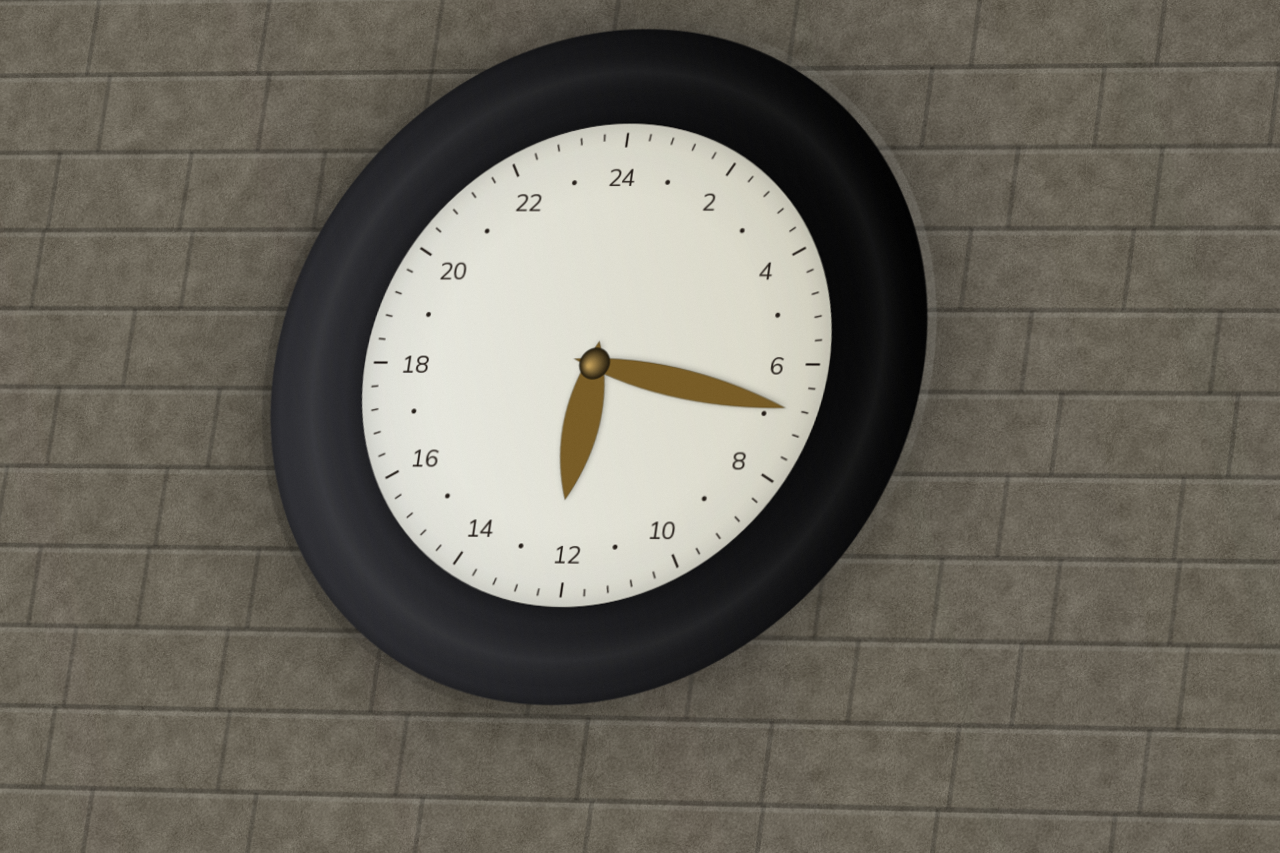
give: {"hour": 12, "minute": 17}
